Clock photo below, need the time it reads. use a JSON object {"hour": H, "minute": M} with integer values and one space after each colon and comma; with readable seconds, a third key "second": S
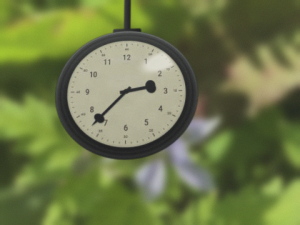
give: {"hour": 2, "minute": 37}
